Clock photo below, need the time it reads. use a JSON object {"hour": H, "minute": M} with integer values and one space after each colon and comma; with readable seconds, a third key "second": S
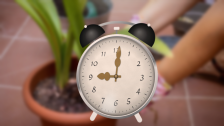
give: {"hour": 9, "minute": 1}
